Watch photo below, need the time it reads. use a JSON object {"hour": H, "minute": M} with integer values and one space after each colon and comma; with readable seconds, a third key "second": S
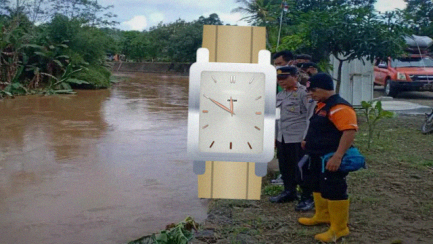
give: {"hour": 11, "minute": 50}
